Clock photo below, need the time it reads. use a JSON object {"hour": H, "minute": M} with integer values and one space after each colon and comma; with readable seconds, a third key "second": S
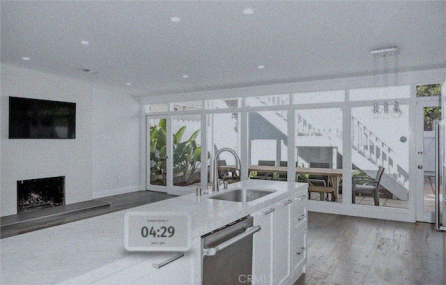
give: {"hour": 4, "minute": 29}
